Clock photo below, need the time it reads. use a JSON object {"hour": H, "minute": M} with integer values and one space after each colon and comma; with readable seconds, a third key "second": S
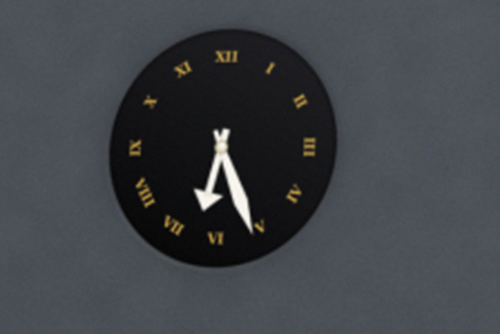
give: {"hour": 6, "minute": 26}
